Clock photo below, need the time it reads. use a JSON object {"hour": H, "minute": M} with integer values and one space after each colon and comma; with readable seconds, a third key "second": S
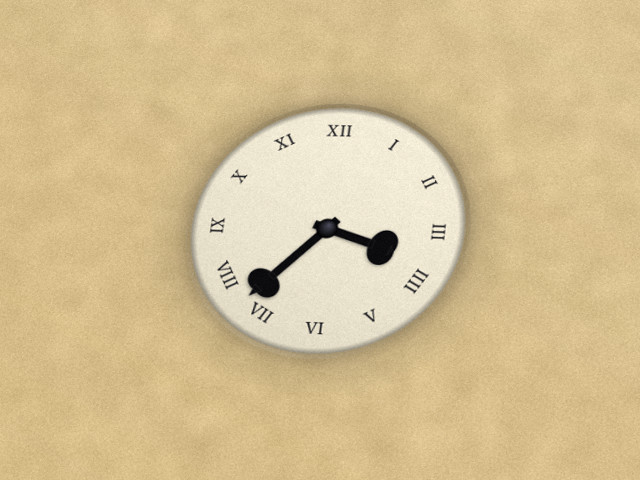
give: {"hour": 3, "minute": 37}
